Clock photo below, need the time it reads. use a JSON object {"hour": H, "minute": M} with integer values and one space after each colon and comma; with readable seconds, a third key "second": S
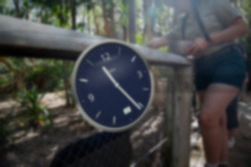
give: {"hour": 11, "minute": 26}
